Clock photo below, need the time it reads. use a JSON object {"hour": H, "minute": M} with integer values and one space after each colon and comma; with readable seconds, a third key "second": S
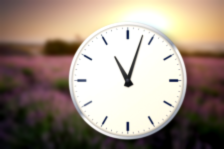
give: {"hour": 11, "minute": 3}
